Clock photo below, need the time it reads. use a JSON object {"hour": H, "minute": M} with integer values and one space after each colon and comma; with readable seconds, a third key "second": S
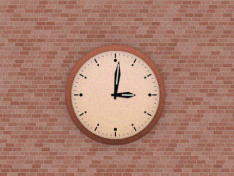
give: {"hour": 3, "minute": 1}
